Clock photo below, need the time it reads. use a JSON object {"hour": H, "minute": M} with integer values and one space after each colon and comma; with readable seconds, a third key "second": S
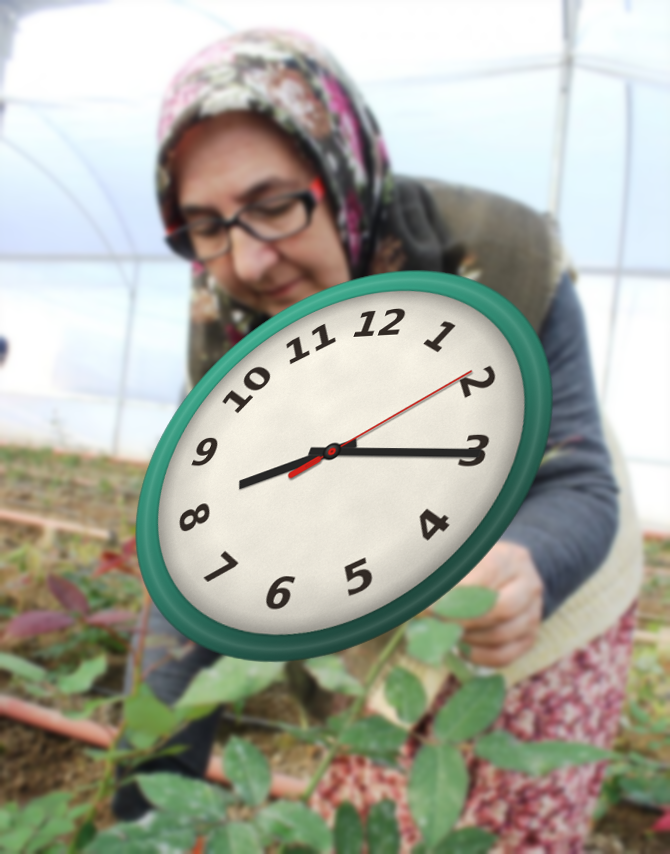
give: {"hour": 8, "minute": 15, "second": 9}
